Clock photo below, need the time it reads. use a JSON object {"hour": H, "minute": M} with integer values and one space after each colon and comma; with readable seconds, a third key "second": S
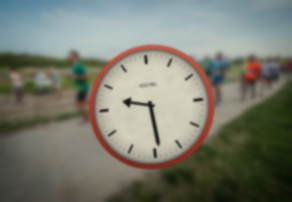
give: {"hour": 9, "minute": 29}
